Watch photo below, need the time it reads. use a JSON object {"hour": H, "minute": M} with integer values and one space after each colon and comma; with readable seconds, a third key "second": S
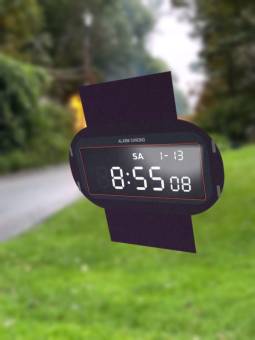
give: {"hour": 8, "minute": 55, "second": 8}
